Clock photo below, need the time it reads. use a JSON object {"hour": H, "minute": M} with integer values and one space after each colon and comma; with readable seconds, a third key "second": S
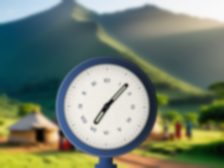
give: {"hour": 7, "minute": 7}
